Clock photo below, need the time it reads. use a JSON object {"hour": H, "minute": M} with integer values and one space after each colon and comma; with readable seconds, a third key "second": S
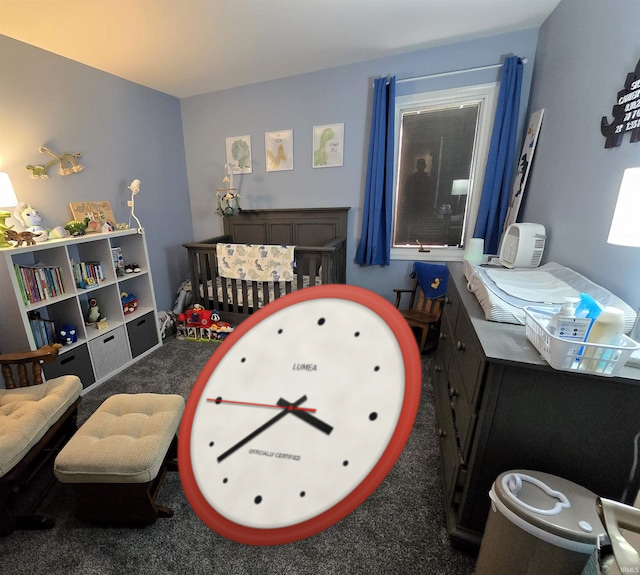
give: {"hour": 3, "minute": 37, "second": 45}
